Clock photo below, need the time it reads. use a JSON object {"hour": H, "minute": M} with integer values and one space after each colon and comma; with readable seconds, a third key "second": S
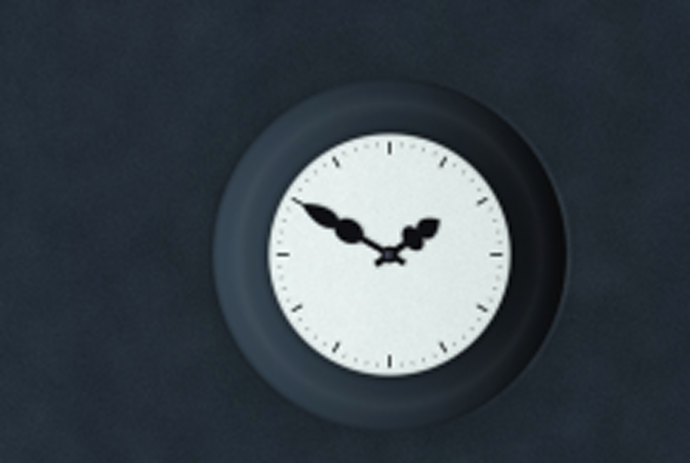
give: {"hour": 1, "minute": 50}
